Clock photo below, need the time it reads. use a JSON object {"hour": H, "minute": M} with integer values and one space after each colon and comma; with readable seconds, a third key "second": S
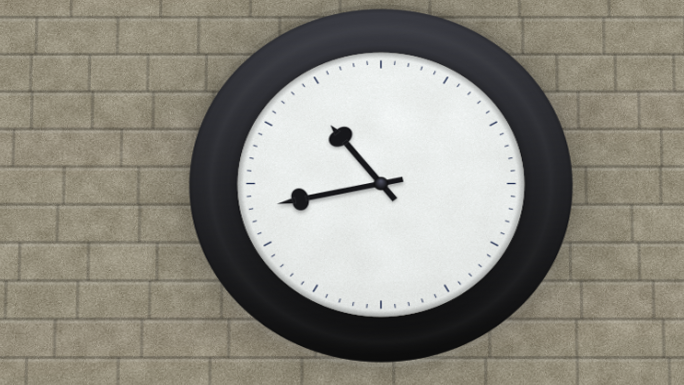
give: {"hour": 10, "minute": 43}
